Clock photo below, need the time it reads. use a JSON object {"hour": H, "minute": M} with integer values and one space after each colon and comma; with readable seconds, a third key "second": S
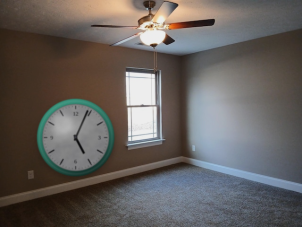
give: {"hour": 5, "minute": 4}
